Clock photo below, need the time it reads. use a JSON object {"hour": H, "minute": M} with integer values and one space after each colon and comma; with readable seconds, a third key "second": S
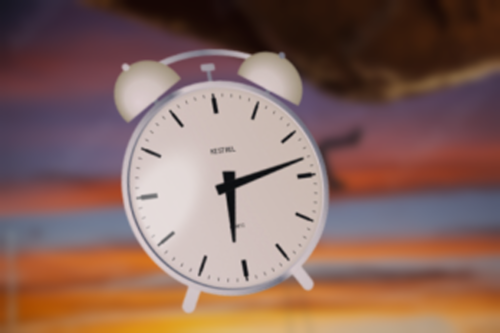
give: {"hour": 6, "minute": 13}
